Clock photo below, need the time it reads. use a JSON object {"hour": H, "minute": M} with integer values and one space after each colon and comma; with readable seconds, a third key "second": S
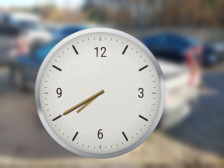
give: {"hour": 7, "minute": 40}
